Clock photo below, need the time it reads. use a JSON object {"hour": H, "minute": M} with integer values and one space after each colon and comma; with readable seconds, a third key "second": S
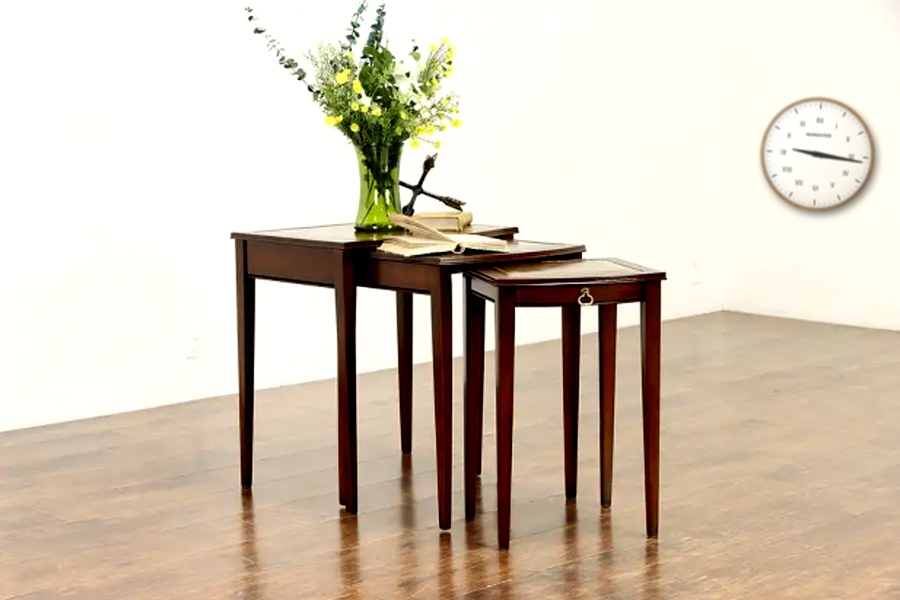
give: {"hour": 9, "minute": 16}
